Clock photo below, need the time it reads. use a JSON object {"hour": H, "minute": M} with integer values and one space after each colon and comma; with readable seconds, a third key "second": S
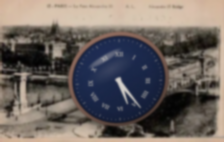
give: {"hour": 5, "minute": 24}
